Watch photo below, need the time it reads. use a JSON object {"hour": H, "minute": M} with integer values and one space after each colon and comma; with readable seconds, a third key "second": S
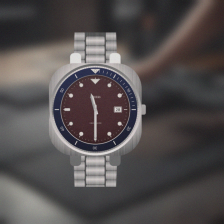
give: {"hour": 11, "minute": 30}
